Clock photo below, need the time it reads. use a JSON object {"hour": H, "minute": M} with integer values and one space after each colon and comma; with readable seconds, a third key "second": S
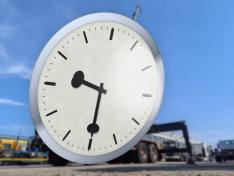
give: {"hour": 9, "minute": 30}
